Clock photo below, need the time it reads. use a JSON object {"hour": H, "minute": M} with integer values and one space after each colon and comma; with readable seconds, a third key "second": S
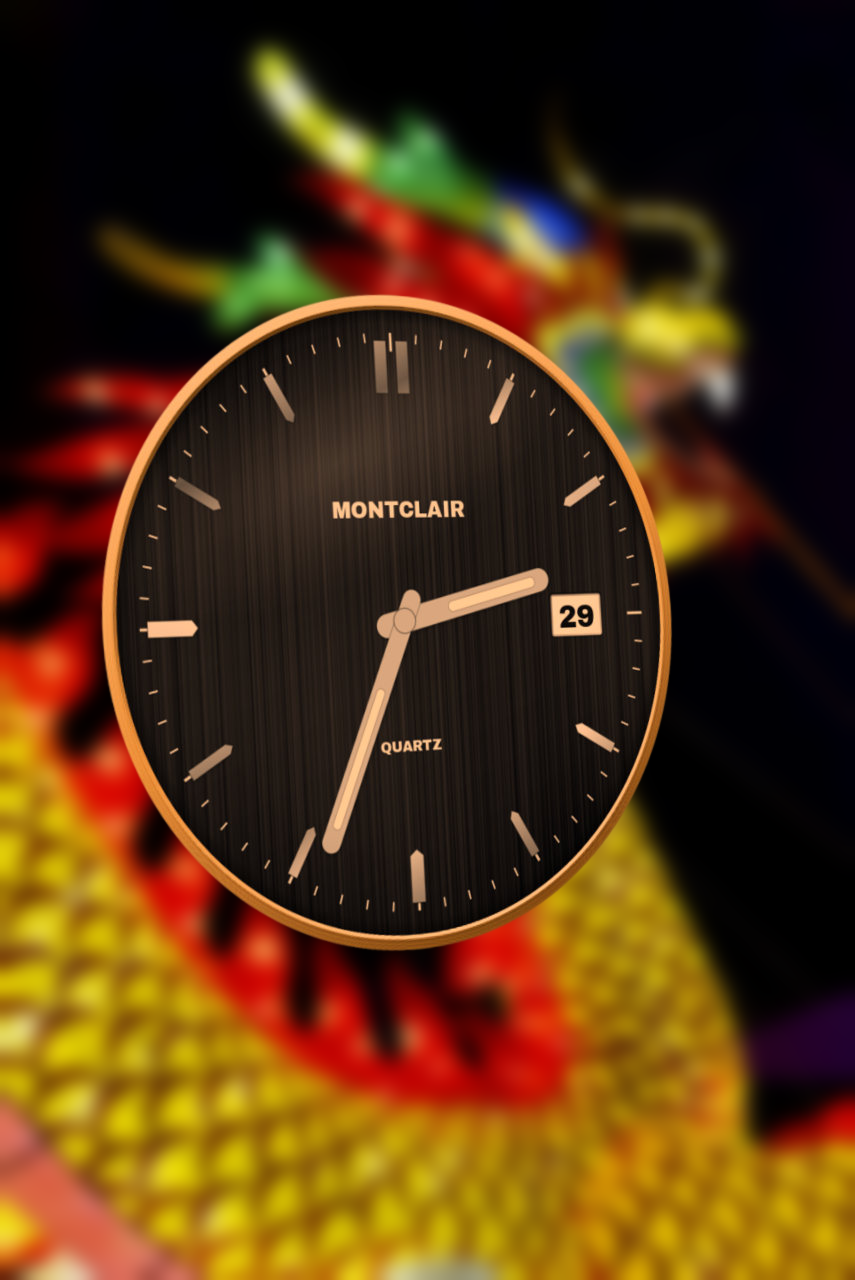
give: {"hour": 2, "minute": 34}
